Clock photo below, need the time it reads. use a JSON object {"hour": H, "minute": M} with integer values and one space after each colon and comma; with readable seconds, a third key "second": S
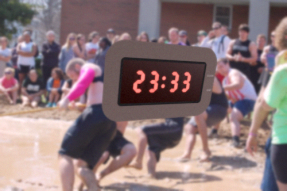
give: {"hour": 23, "minute": 33}
